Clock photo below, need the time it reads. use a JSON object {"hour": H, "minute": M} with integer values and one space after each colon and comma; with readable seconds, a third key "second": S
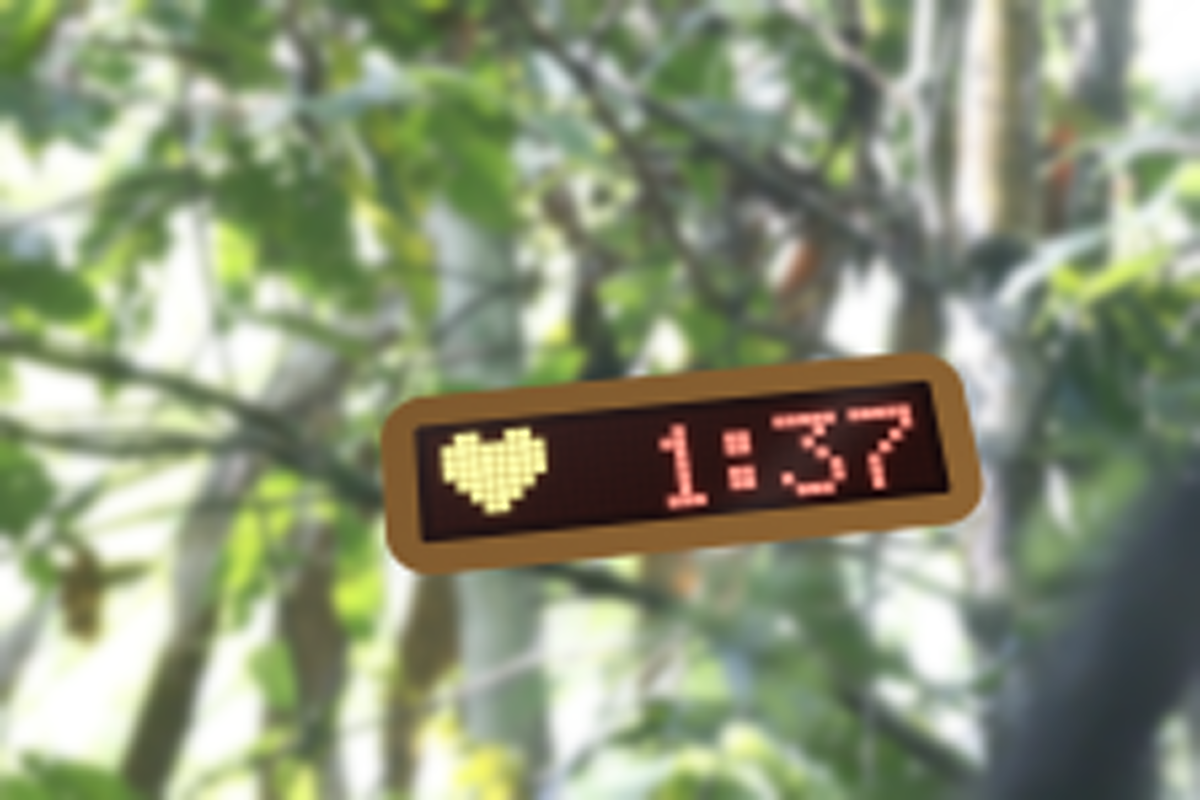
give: {"hour": 1, "minute": 37}
